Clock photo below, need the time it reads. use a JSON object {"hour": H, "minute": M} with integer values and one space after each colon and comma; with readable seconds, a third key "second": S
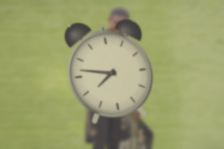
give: {"hour": 7, "minute": 47}
